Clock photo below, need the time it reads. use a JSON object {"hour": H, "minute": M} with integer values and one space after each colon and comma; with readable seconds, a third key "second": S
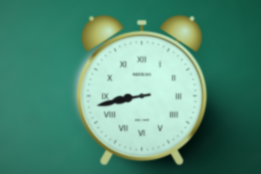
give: {"hour": 8, "minute": 43}
